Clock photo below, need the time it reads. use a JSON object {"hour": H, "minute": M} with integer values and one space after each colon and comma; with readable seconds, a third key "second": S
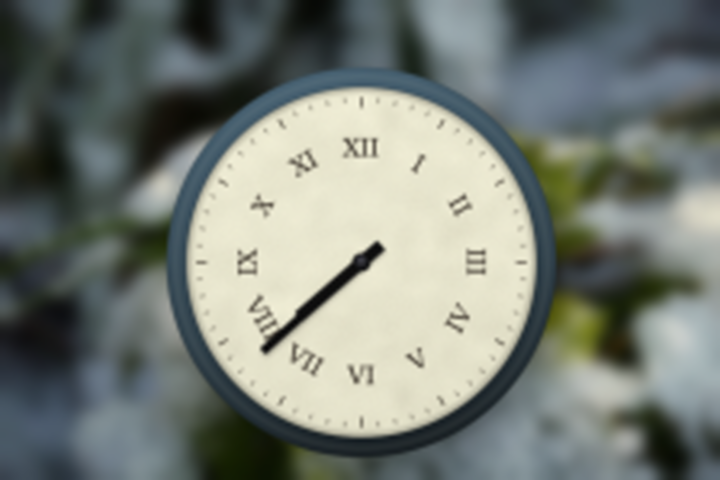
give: {"hour": 7, "minute": 38}
